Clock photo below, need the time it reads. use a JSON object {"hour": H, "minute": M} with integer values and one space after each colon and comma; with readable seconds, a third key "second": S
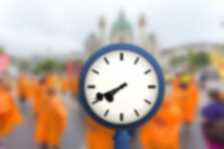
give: {"hour": 7, "minute": 41}
